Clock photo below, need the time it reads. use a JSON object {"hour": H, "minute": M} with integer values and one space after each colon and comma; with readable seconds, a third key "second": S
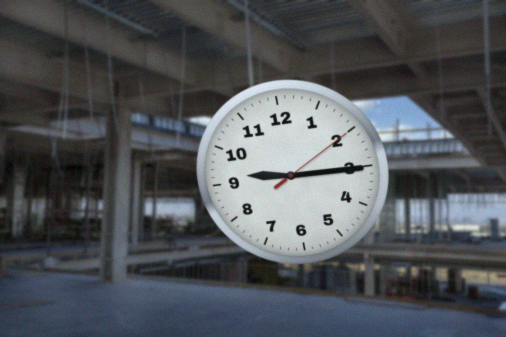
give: {"hour": 9, "minute": 15, "second": 10}
